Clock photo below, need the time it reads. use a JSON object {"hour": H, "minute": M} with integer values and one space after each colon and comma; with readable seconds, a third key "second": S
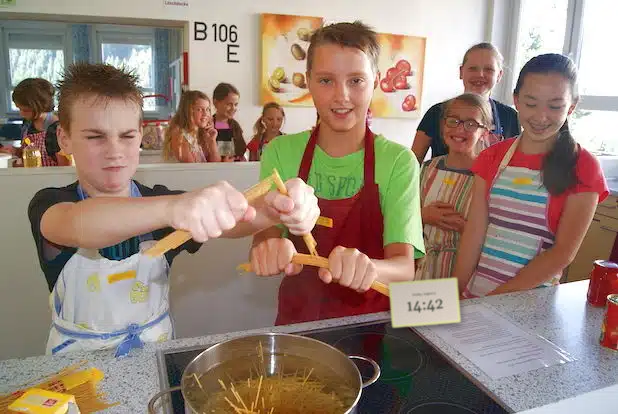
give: {"hour": 14, "minute": 42}
